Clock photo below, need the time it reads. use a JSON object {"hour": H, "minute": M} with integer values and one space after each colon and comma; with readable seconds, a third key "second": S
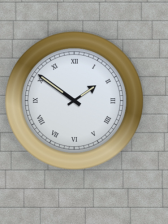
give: {"hour": 1, "minute": 51}
